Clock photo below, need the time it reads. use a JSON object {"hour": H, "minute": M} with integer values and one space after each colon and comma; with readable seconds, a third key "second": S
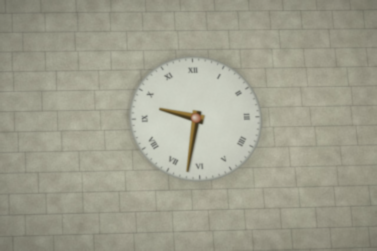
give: {"hour": 9, "minute": 32}
